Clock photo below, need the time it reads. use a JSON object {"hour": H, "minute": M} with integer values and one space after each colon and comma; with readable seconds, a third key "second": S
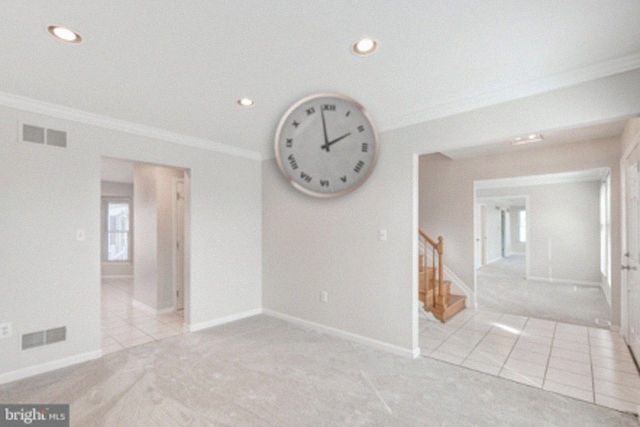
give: {"hour": 1, "minute": 58}
